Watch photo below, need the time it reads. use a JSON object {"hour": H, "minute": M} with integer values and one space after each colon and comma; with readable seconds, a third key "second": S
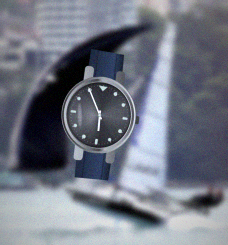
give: {"hour": 5, "minute": 55}
